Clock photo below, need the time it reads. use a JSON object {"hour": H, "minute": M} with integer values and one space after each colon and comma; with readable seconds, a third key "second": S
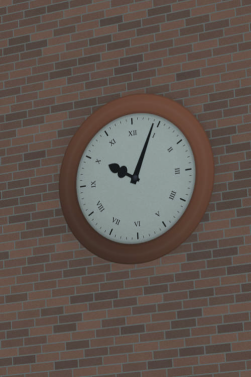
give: {"hour": 10, "minute": 4}
